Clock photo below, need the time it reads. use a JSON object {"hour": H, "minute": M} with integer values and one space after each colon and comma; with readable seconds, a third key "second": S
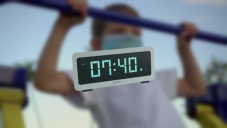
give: {"hour": 7, "minute": 40}
